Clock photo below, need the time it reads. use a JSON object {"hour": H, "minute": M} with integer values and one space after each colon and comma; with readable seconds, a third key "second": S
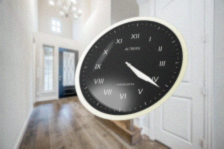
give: {"hour": 4, "minute": 21}
